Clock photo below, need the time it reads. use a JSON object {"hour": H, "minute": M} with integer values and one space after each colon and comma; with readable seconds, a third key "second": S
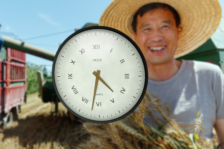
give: {"hour": 4, "minute": 32}
